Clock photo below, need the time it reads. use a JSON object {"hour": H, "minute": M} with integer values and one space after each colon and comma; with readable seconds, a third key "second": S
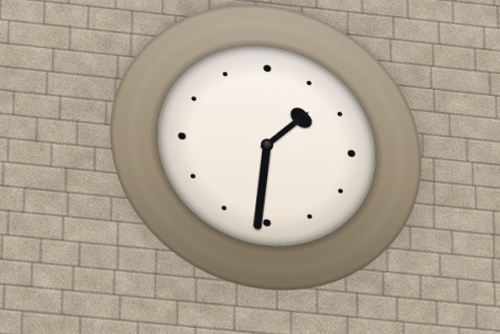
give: {"hour": 1, "minute": 31}
